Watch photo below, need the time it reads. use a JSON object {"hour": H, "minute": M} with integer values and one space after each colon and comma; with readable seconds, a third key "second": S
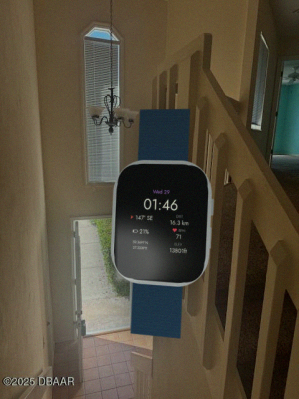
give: {"hour": 1, "minute": 46}
